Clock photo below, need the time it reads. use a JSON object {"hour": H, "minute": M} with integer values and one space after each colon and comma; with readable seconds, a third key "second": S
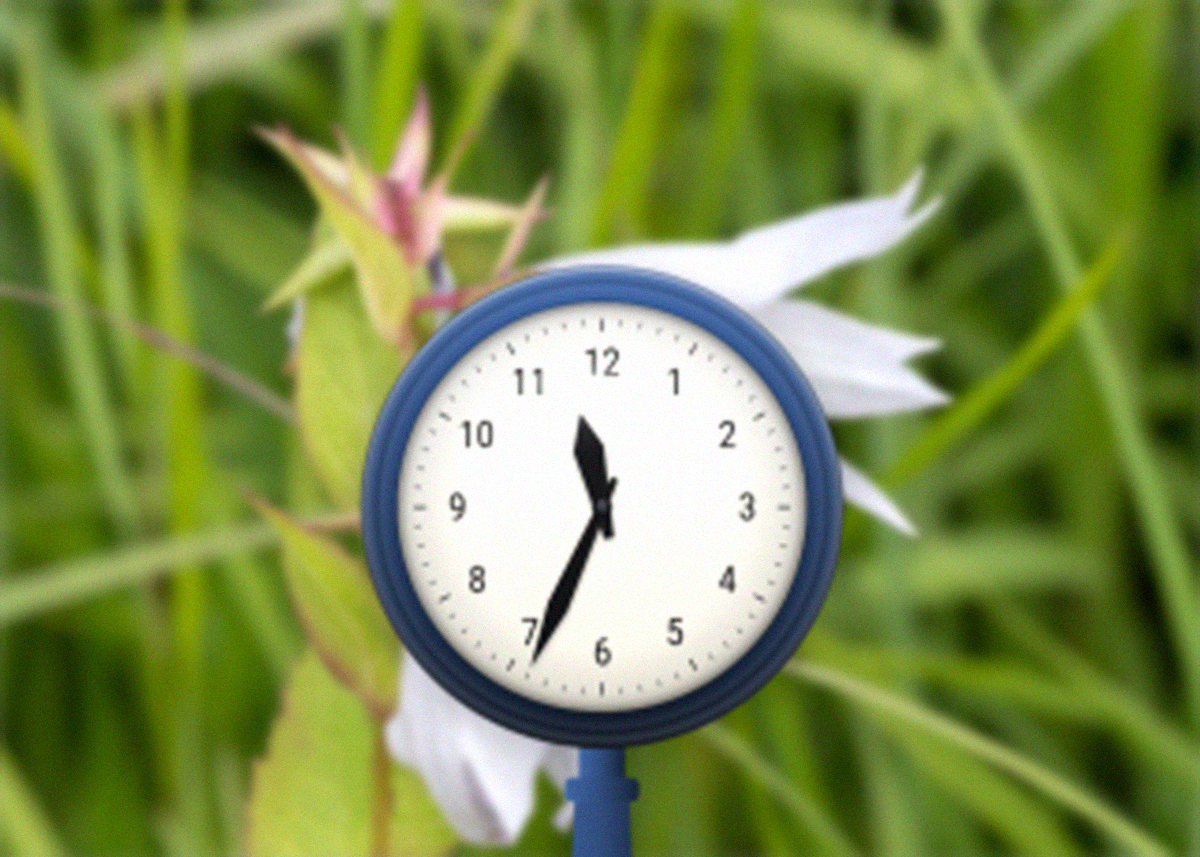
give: {"hour": 11, "minute": 34}
